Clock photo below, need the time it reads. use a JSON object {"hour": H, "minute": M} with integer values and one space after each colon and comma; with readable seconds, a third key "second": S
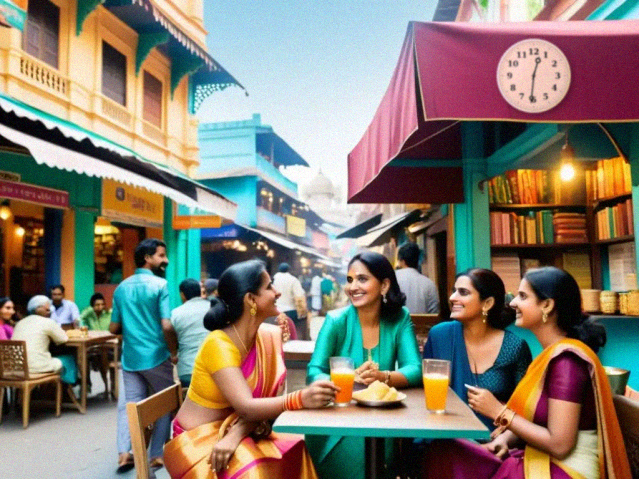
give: {"hour": 12, "minute": 31}
